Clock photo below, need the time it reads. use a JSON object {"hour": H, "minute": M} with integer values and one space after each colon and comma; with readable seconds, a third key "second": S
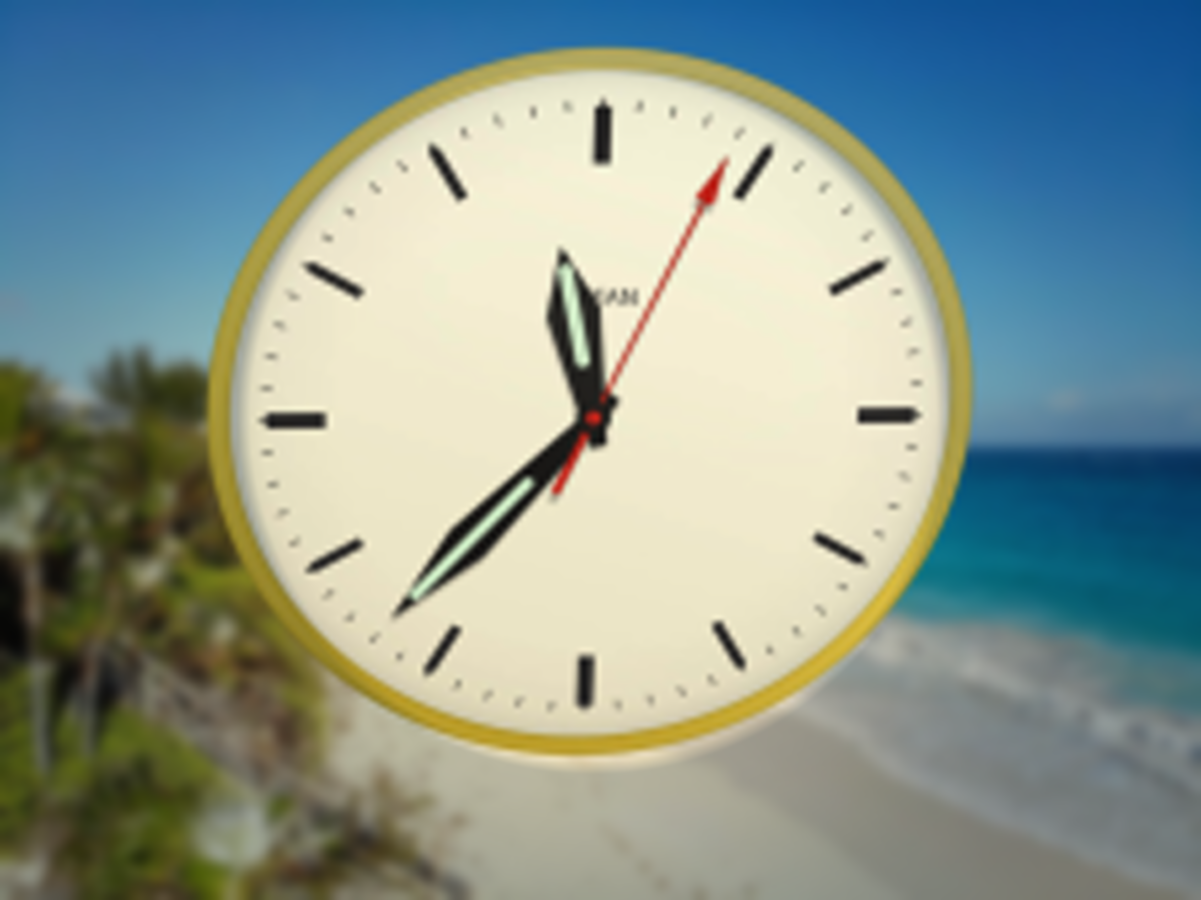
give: {"hour": 11, "minute": 37, "second": 4}
